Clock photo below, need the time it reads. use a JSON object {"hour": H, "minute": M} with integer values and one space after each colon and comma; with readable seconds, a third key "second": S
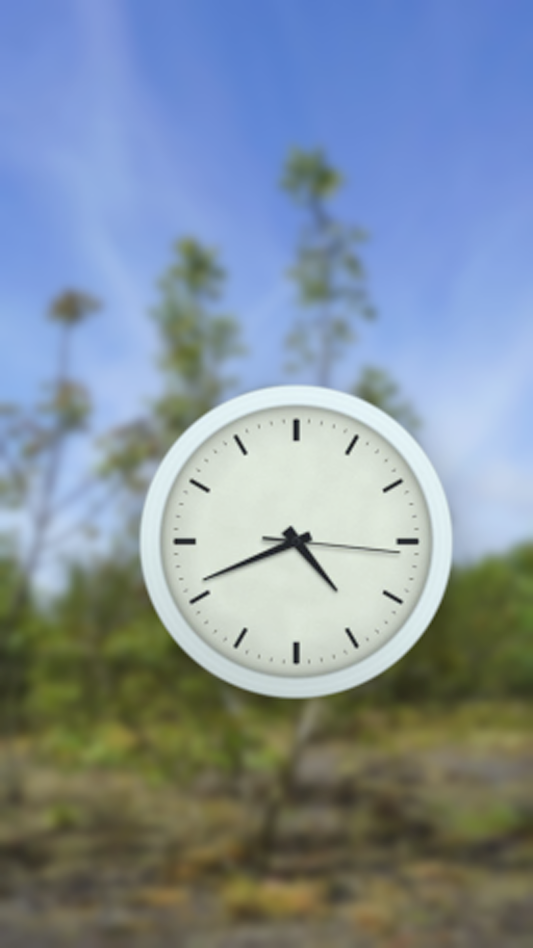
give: {"hour": 4, "minute": 41, "second": 16}
